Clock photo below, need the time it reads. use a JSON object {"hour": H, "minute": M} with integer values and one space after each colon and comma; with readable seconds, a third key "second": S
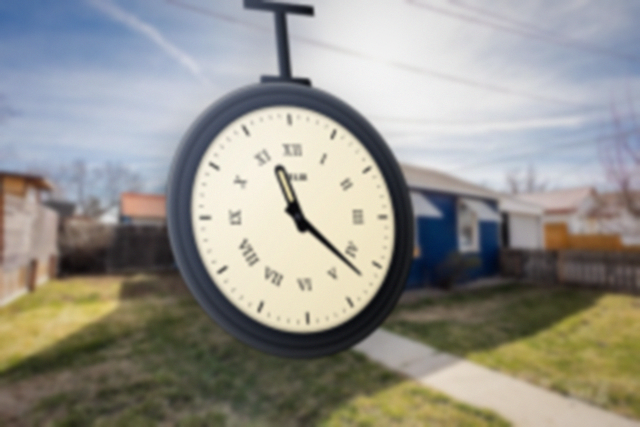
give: {"hour": 11, "minute": 22}
